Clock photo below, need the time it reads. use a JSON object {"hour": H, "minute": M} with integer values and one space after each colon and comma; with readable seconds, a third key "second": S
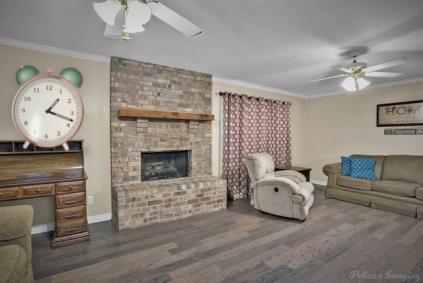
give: {"hour": 1, "minute": 18}
